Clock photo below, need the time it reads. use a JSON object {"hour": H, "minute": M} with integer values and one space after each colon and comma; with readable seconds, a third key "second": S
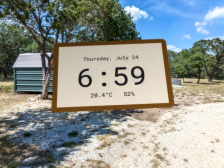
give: {"hour": 6, "minute": 59}
